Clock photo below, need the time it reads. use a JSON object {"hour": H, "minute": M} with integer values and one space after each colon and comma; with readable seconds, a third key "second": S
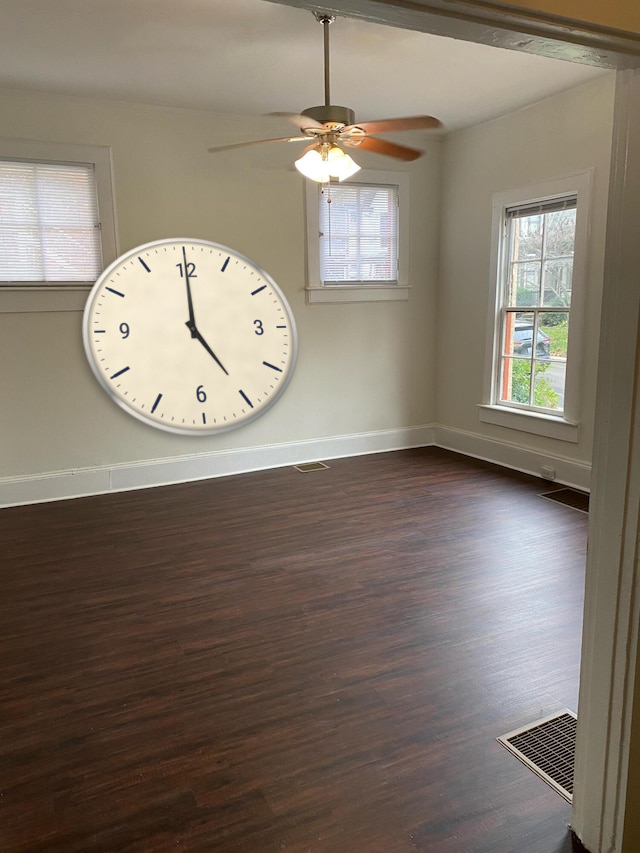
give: {"hour": 5, "minute": 0}
